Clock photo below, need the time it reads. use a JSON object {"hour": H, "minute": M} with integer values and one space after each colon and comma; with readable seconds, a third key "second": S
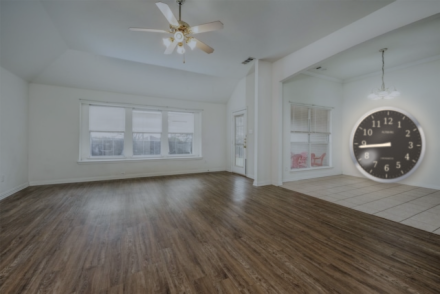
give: {"hour": 8, "minute": 44}
